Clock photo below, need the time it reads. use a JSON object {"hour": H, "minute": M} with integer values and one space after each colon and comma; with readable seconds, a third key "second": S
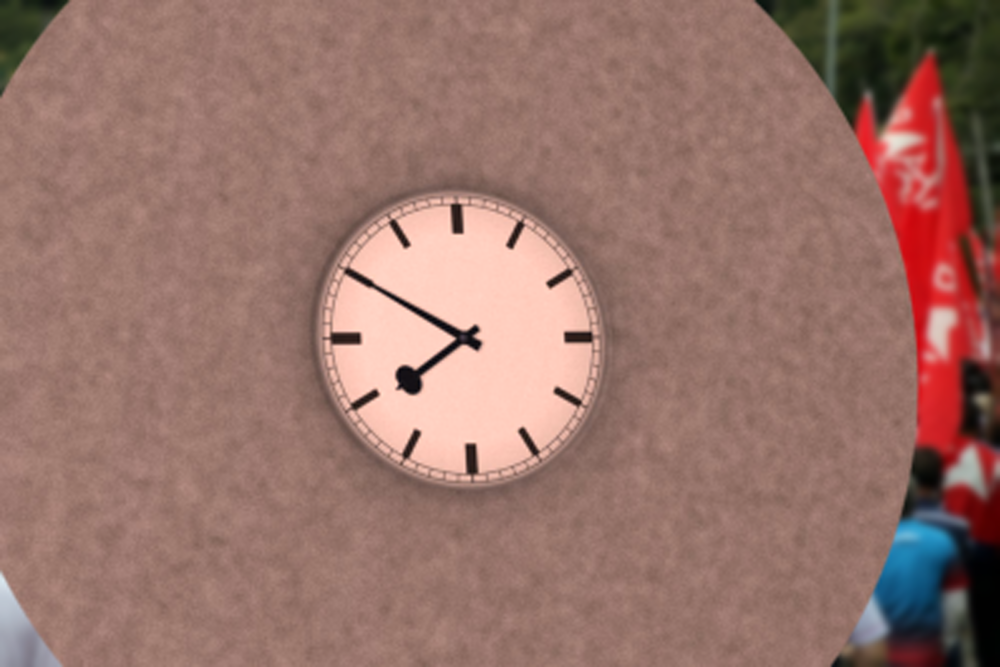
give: {"hour": 7, "minute": 50}
